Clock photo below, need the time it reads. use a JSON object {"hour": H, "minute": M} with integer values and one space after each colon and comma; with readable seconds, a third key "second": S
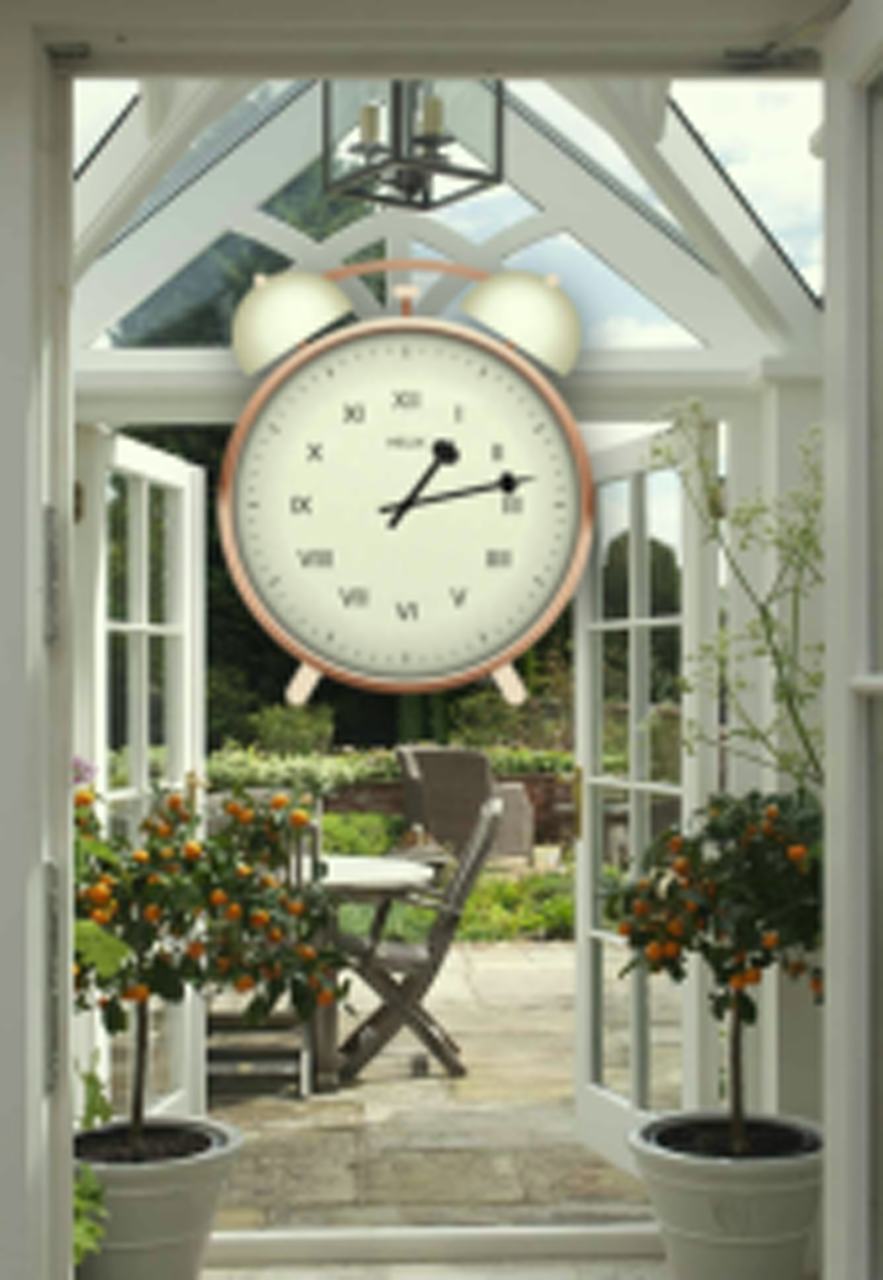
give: {"hour": 1, "minute": 13}
